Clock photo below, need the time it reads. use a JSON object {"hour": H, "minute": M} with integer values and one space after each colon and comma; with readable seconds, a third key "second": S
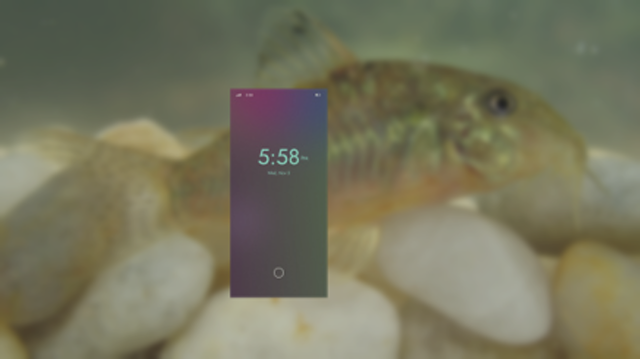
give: {"hour": 5, "minute": 58}
